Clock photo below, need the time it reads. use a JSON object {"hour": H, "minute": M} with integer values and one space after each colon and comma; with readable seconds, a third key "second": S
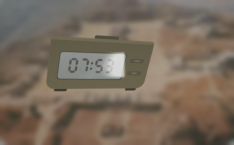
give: {"hour": 7, "minute": 53}
